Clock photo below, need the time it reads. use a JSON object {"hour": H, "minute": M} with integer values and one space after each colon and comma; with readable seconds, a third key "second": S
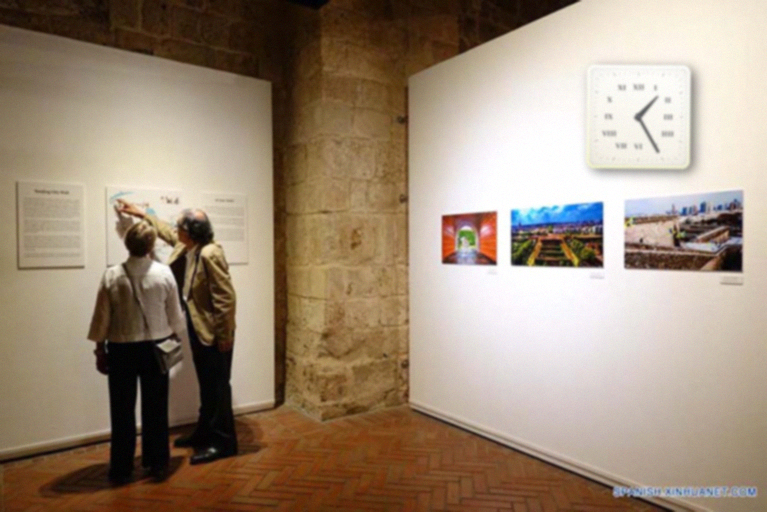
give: {"hour": 1, "minute": 25}
